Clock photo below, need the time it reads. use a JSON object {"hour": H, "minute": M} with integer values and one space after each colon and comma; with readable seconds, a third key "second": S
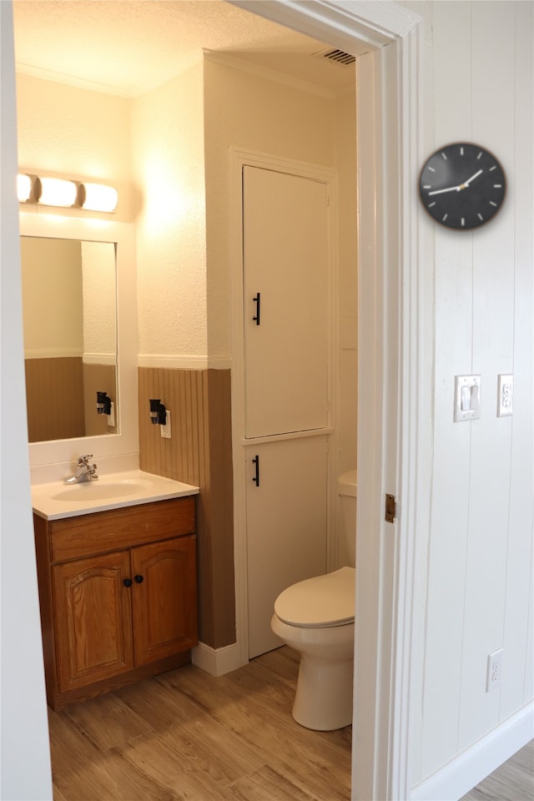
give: {"hour": 1, "minute": 43}
